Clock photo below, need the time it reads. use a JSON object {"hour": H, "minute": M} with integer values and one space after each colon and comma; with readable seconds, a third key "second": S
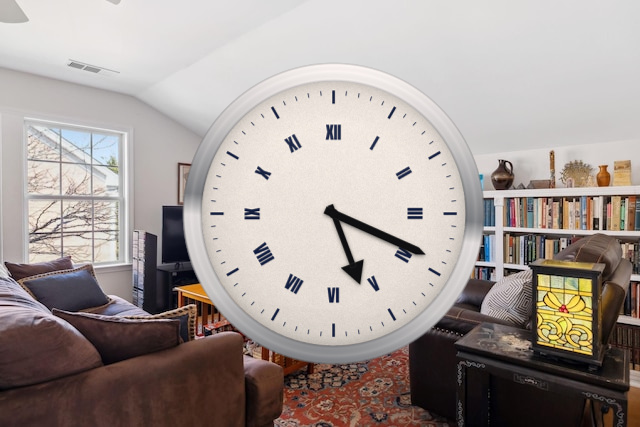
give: {"hour": 5, "minute": 19}
